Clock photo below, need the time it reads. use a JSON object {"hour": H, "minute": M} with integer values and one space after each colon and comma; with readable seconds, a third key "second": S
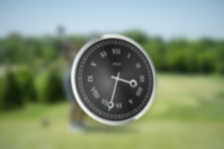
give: {"hour": 3, "minute": 33}
